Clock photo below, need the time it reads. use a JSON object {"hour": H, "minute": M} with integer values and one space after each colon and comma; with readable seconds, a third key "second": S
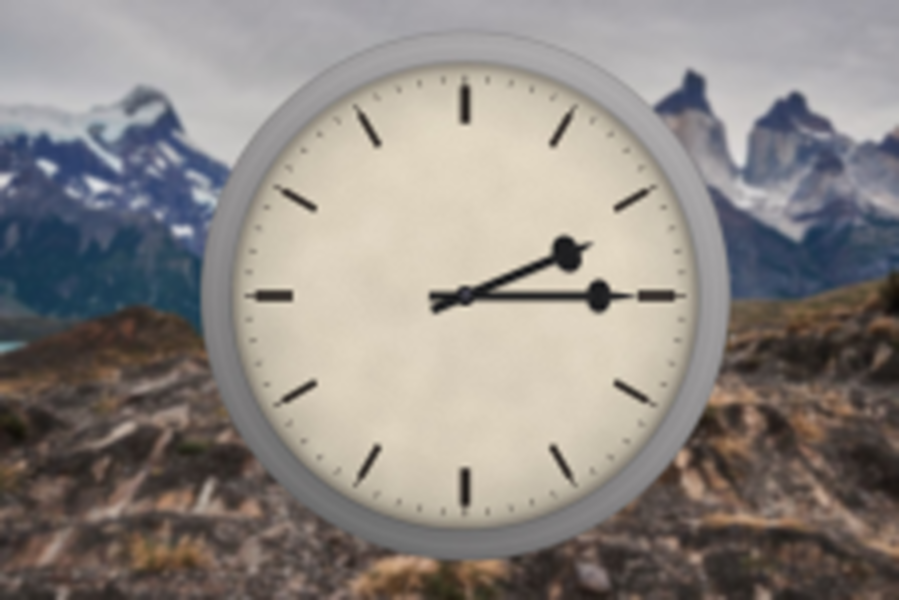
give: {"hour": 2, "minute": 15}
